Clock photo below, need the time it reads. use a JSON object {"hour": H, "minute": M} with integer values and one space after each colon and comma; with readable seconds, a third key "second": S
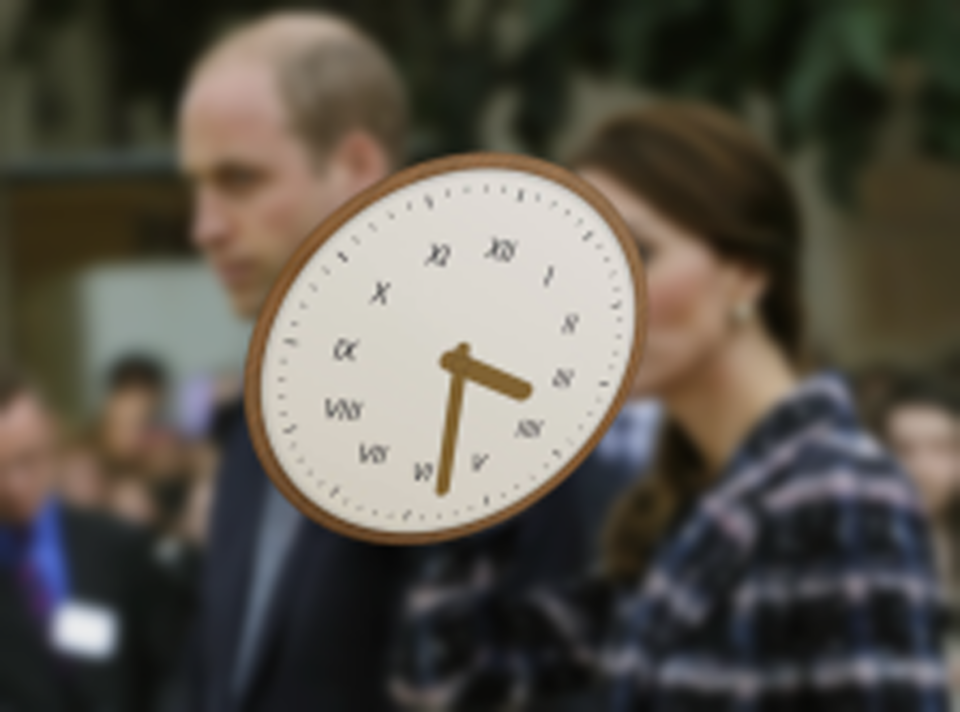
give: {"hour": 3, "minute": 28}
